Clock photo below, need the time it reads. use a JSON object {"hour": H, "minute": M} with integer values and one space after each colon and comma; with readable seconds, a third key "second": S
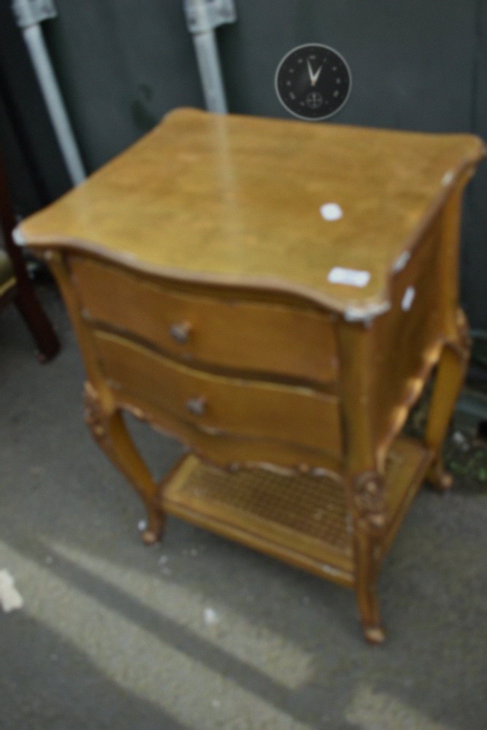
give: {"hour": 12, "minute": 58}
